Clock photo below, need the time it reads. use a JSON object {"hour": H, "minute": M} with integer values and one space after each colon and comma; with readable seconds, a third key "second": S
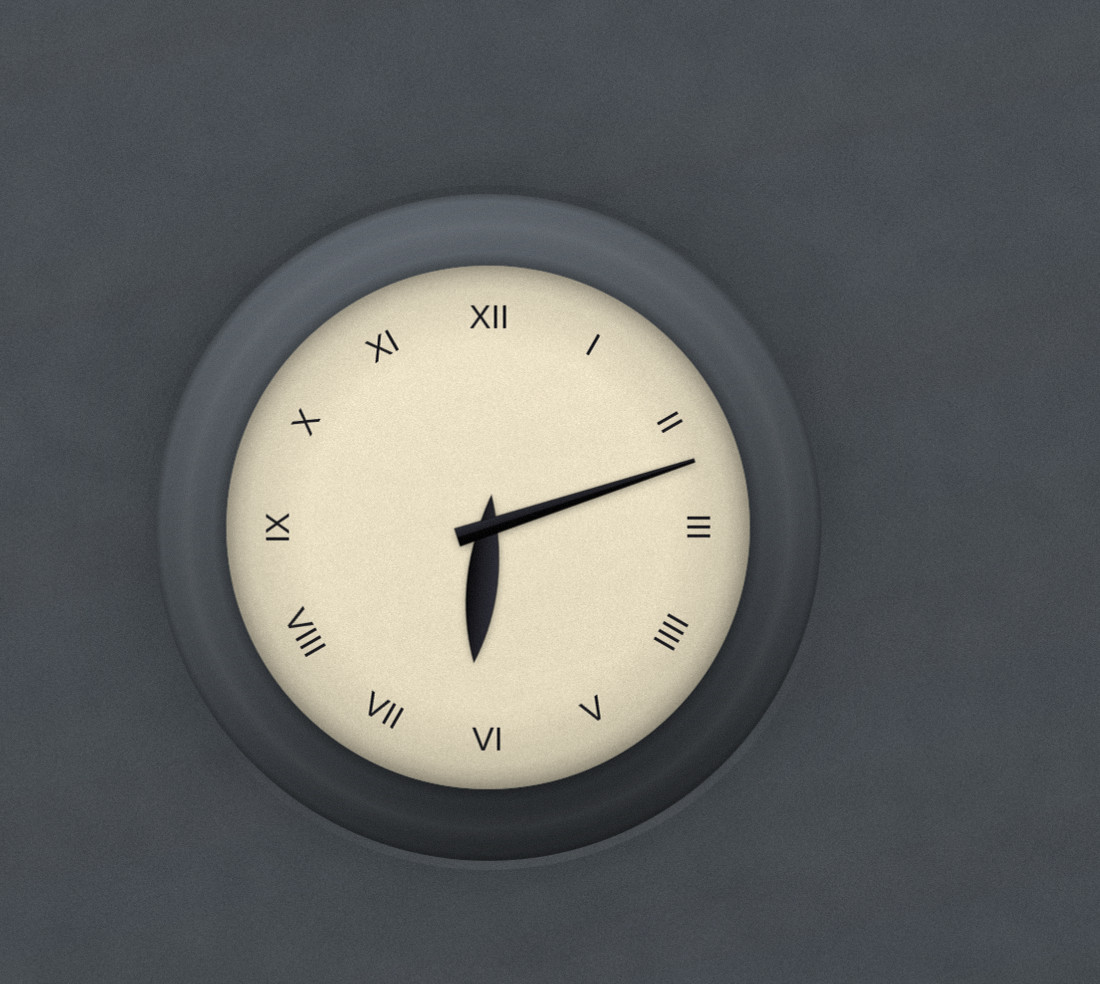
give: {"hour": 6, "minute": 12}
